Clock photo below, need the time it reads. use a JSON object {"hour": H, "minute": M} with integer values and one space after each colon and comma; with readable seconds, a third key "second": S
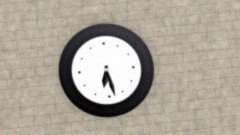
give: {"hour": 6, "minute": 28}
